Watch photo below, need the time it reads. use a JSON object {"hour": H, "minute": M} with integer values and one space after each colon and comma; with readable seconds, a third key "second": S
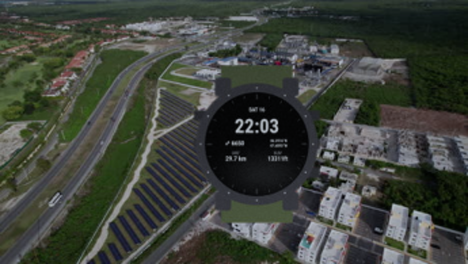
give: {"hour": 22, "minute": 3}
